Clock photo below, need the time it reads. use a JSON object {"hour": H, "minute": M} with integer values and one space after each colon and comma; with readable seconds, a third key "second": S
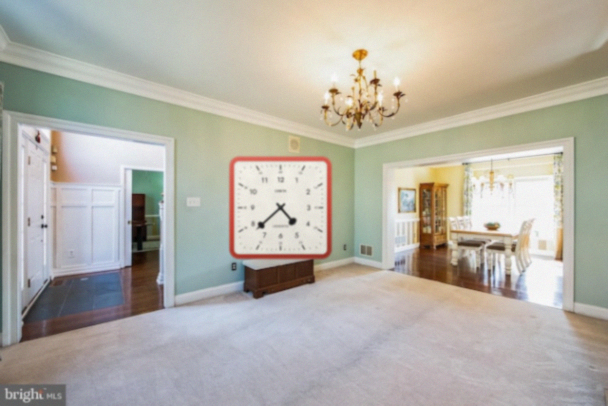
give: {"hour": 4, "minute": 38}
